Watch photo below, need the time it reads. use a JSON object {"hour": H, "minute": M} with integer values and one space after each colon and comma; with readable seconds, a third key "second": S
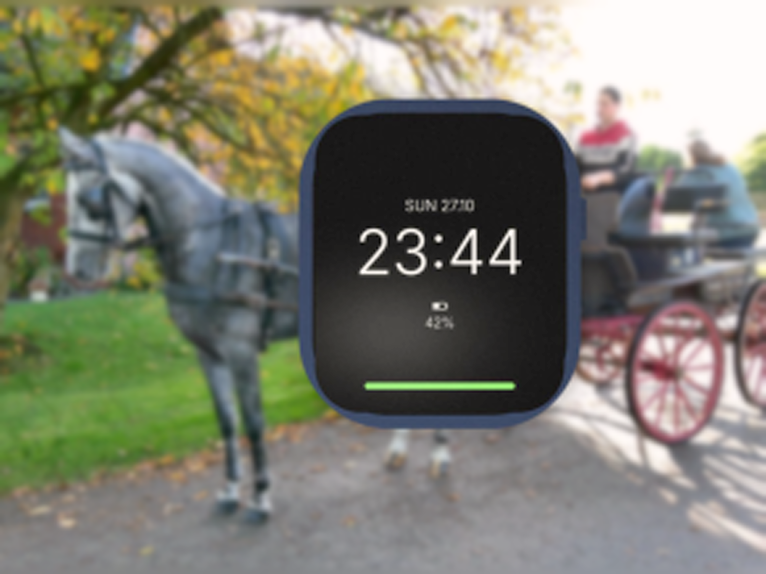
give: {"hour": 23, "minute": 44}
